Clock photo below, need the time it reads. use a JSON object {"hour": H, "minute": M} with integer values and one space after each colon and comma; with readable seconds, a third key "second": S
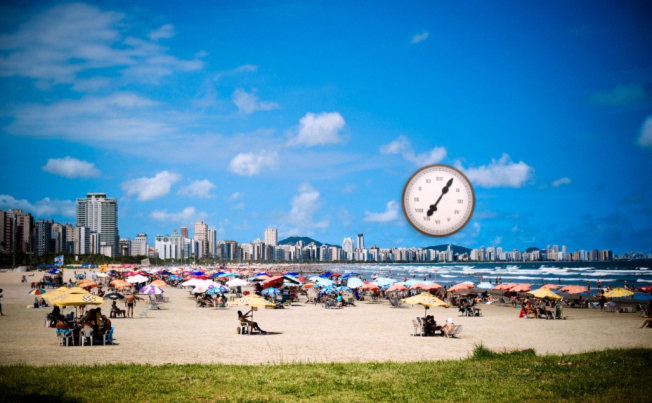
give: {"hour": 7, "minute": 5}
